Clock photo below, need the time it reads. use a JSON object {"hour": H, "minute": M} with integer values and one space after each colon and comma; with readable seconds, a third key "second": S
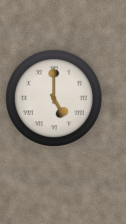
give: {"hour": 5, "minute": 0}
